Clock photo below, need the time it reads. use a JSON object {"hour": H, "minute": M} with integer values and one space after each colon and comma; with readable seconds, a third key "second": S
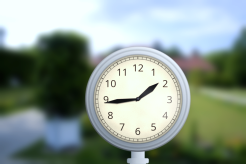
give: {"hour": 1, "minute": 44}
